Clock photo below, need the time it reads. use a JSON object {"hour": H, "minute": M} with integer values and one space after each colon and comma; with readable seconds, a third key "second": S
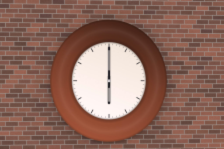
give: {"hour": 6, "minute": 0}
